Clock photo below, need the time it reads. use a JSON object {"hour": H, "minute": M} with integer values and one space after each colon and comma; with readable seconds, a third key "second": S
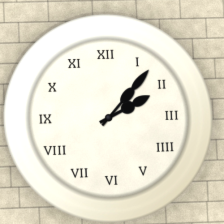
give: {"hour": 2, "minute": 7}
